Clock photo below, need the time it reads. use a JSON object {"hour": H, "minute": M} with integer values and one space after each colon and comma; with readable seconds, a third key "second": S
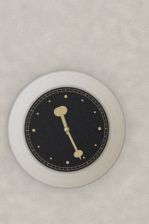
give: {"hour": 11, "minute": 26}
